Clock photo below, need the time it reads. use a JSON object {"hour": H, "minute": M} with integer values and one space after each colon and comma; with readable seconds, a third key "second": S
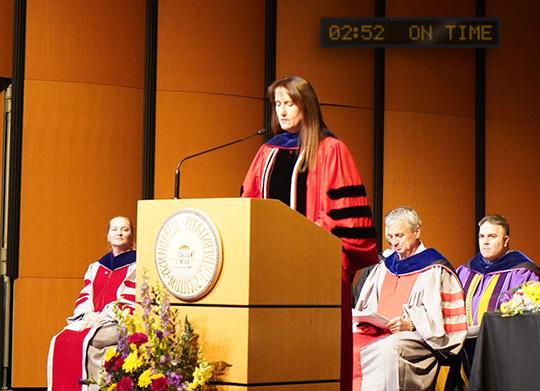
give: {"hour": 2, "minute": 52}
